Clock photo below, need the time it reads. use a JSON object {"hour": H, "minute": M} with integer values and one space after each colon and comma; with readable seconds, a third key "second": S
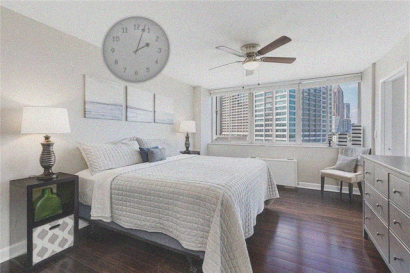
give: {"hour": 2, "minute": 3}
